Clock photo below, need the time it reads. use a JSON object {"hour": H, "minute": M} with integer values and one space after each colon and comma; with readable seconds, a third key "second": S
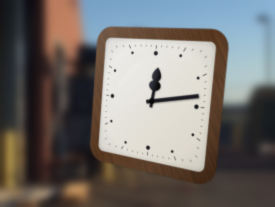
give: {"hour": 12, "minute": 13}
